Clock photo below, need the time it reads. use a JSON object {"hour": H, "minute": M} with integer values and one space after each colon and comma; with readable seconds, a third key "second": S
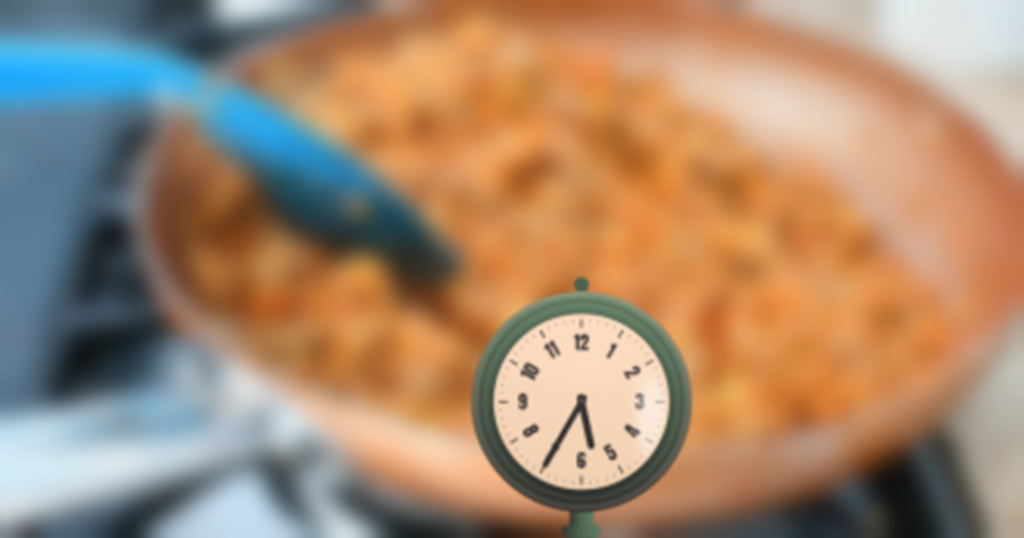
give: {"hour": 5, "minute": 35}
